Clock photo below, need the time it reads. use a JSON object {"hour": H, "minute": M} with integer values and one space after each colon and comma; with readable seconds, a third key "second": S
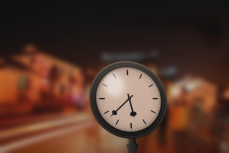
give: {"hour": 5, "minute": 38}
